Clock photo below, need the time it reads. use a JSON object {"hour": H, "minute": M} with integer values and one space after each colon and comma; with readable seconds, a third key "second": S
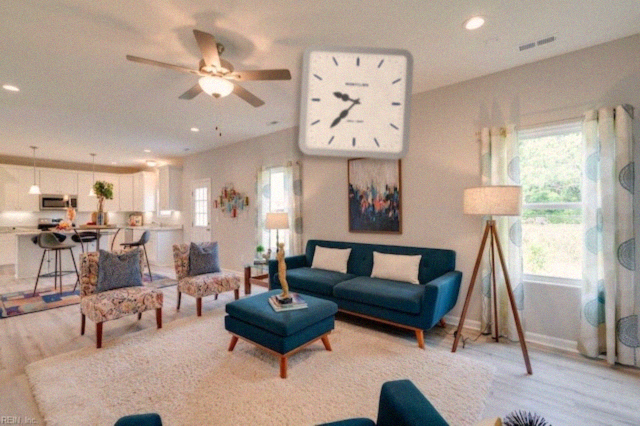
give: {"hour": 9, "minute": 37}
